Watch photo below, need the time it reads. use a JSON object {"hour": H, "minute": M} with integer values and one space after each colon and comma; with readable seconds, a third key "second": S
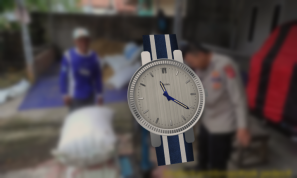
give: {"hour": 11, "minute": 21}
